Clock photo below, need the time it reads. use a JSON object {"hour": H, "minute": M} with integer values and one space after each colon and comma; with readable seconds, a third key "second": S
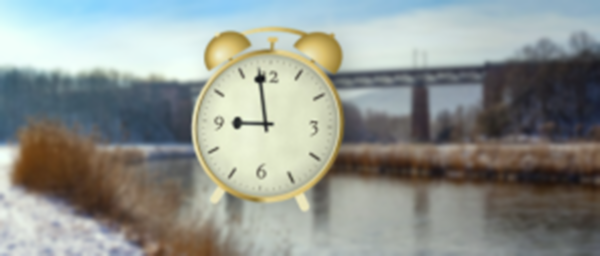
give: {"hour": 8, "minute": 58}
